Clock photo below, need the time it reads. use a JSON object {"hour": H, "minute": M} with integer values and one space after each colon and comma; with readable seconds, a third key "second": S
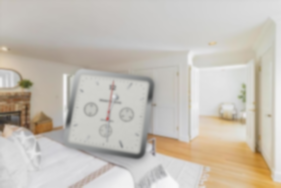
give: {"hour": 12, "minute": 29}
